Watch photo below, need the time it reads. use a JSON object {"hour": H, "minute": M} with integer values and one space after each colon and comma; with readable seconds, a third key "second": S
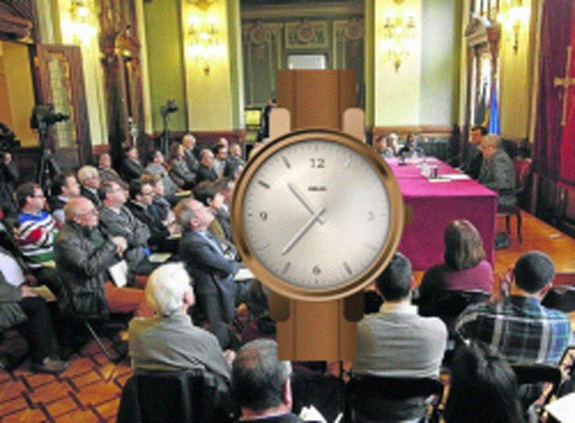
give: {"hour": 10, "minute": 37}
